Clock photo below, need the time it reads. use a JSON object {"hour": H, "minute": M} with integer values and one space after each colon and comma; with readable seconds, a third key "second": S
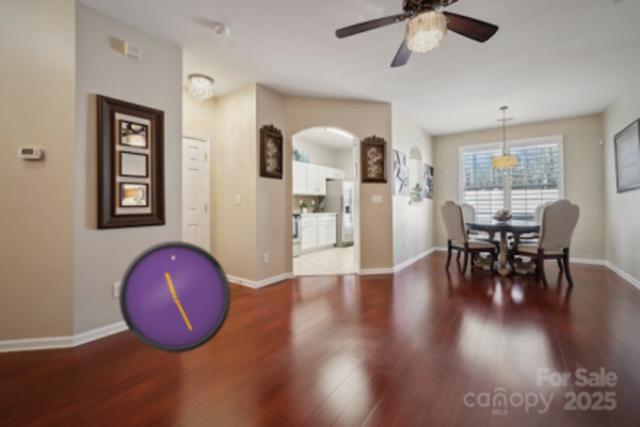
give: {"hour": 11, "minute": 26}
